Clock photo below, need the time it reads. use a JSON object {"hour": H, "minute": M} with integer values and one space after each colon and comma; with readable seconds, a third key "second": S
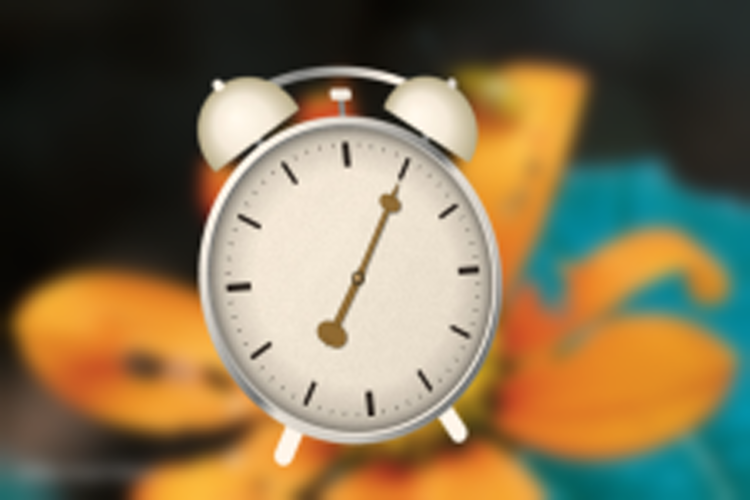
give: {"hour": 7, "minute": 5}
